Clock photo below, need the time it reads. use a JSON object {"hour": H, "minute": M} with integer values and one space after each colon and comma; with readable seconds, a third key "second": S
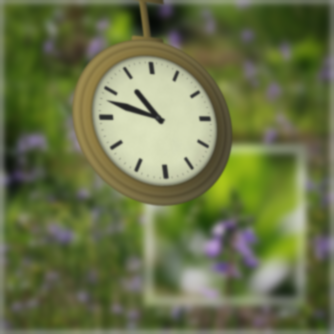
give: {"hour": 10, "minute": 48}
